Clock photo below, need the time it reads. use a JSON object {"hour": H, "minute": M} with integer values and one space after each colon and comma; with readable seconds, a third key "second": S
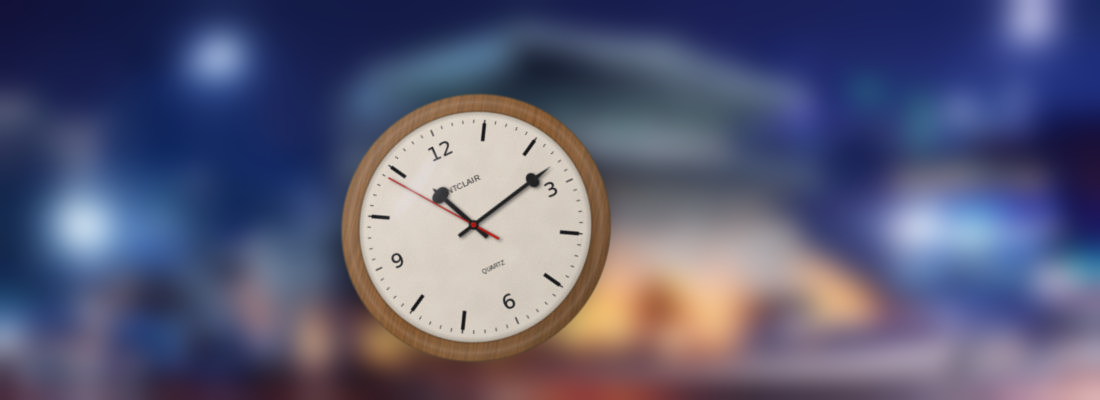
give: {"hour": 11, "minute": 12, "second": 54}
